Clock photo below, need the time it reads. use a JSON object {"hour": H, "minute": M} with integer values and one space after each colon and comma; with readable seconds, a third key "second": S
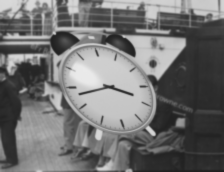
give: {"hour": 3, "minute": 43}
